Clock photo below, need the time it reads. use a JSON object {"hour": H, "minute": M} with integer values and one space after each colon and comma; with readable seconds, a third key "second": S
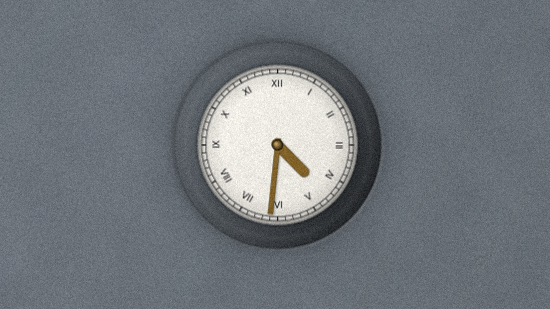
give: {"hour": 4, "minute": 31}
